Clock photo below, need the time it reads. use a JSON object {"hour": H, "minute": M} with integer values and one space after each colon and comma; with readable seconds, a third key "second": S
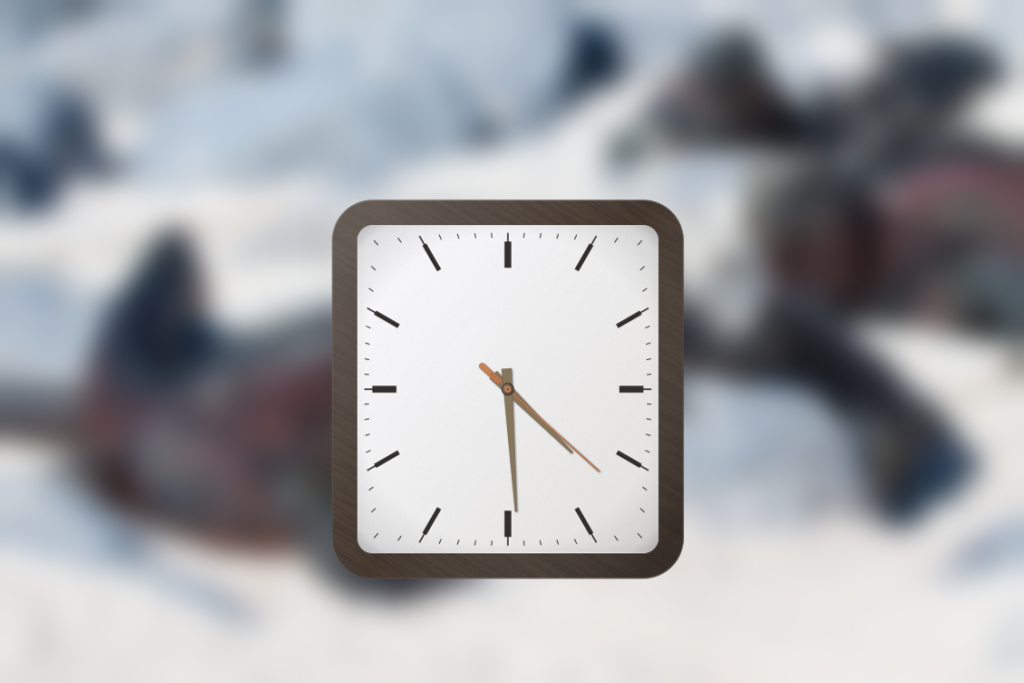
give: {"hour": 4, "minute": 29, "second": 22}
